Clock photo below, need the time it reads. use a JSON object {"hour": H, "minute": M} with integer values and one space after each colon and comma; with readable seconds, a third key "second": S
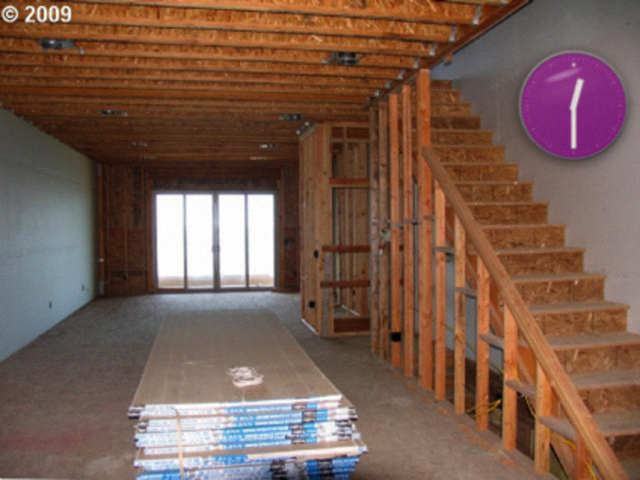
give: {"hour": 12, "minute": 30}
